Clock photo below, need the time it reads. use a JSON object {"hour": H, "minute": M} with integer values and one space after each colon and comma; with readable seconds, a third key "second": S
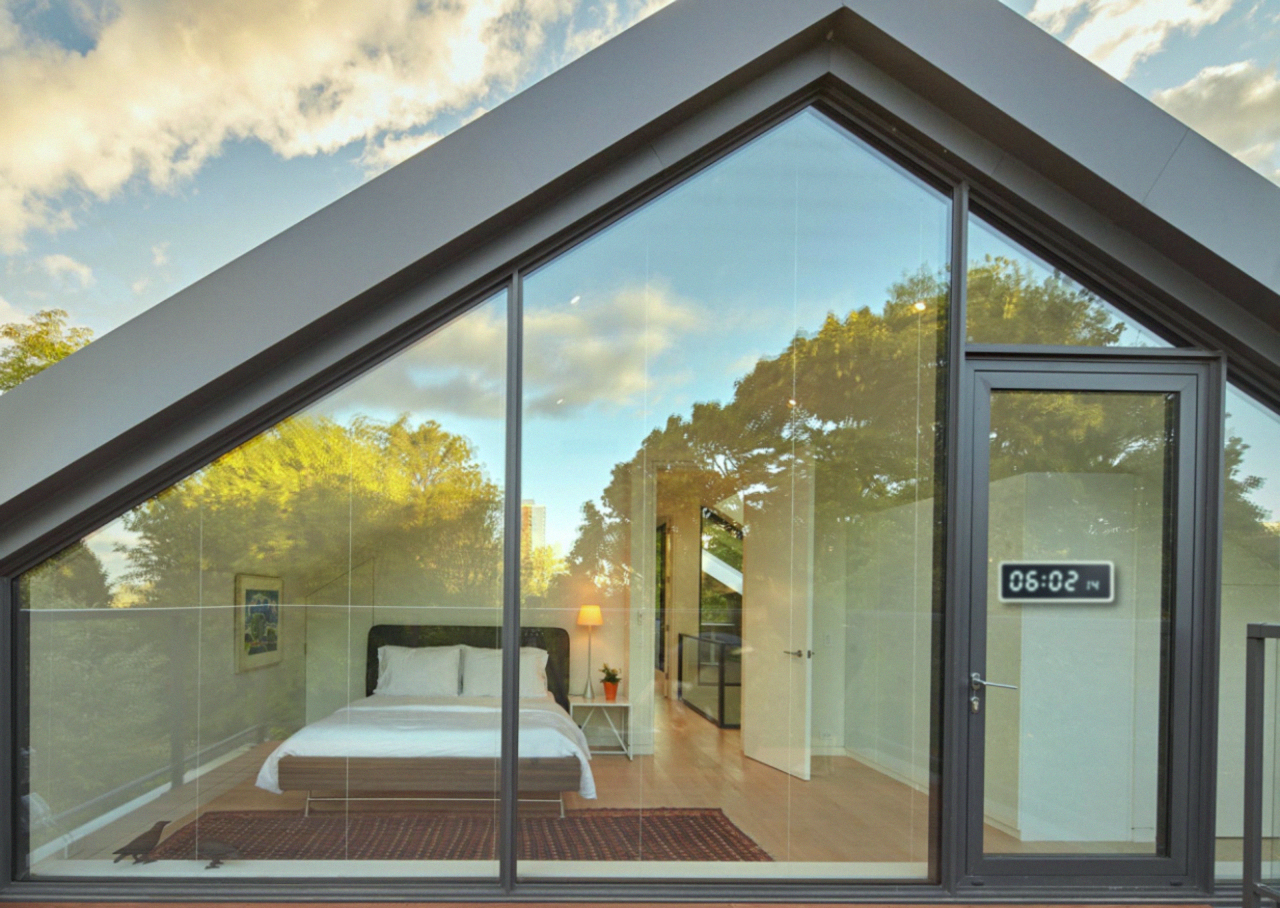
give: {"hour": 6, "minute": 2}
